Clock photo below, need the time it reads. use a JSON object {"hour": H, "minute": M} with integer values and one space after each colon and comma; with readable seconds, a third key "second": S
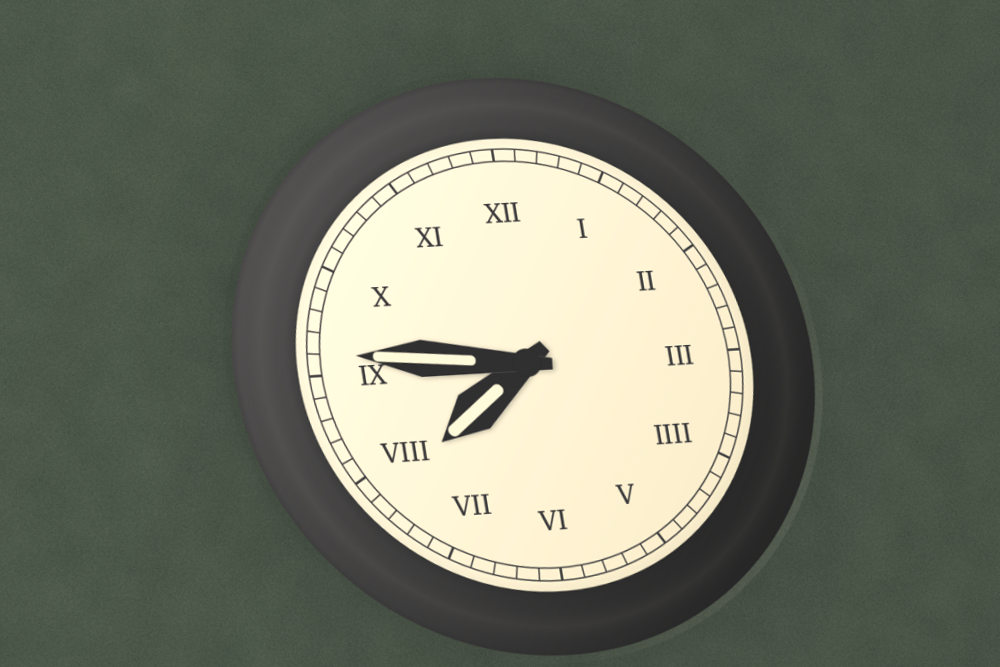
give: {"hour": 7, "minute": 46}
